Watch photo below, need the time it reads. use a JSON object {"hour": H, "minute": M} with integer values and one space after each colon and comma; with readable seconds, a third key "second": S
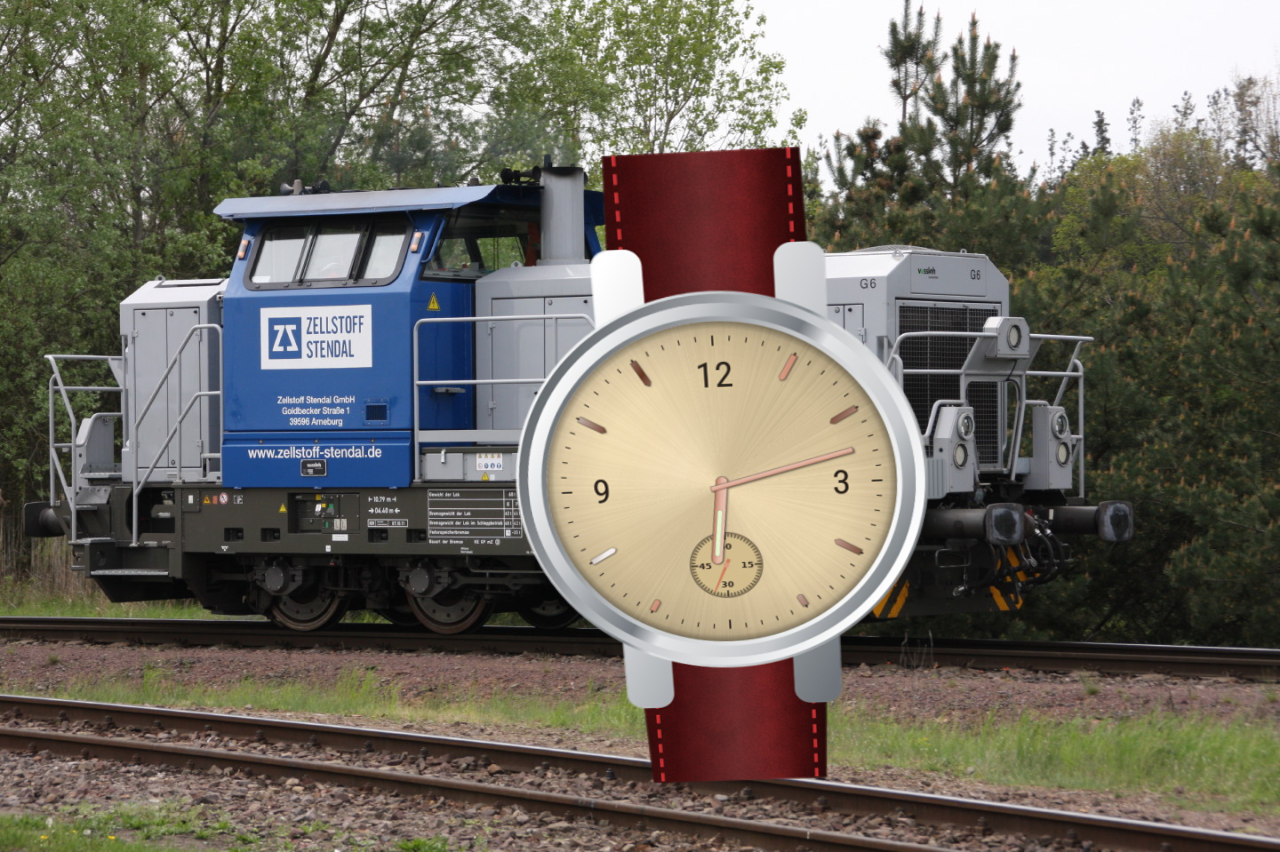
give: {"hour": 6, "minute": 12, "second": 34}
